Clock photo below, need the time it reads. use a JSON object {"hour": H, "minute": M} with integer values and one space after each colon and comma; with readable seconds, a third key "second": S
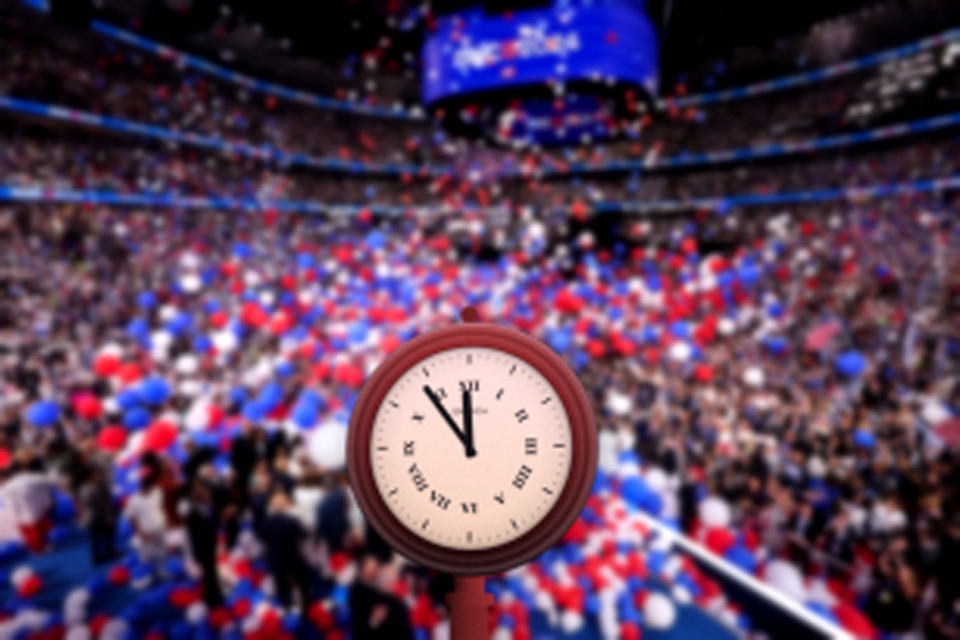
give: {"hour": 11, "minute": 54}
